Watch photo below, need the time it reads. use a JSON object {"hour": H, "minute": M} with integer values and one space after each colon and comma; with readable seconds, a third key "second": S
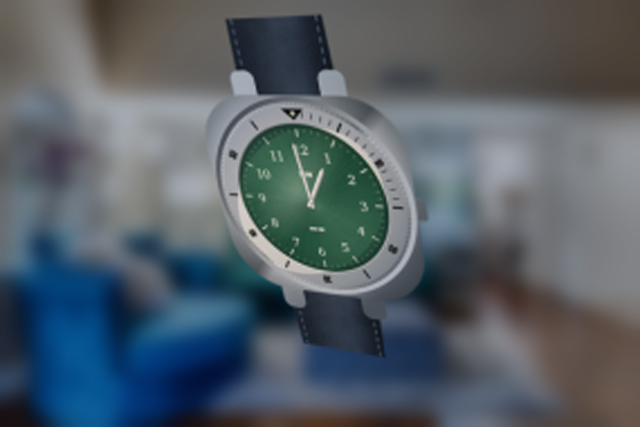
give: {"hour": 12, "minute": 59}
